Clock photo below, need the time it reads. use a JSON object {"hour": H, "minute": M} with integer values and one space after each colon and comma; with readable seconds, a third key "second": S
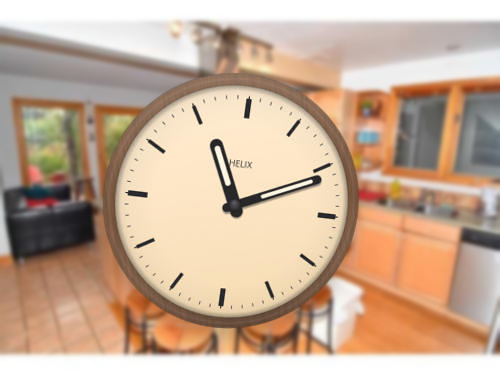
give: {"hour": 11, "minute": 11}
